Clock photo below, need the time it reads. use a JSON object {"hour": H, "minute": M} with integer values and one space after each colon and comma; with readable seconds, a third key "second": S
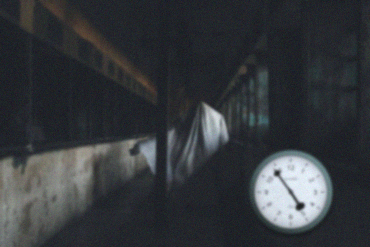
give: {"hour": 4, "minute": 54}
